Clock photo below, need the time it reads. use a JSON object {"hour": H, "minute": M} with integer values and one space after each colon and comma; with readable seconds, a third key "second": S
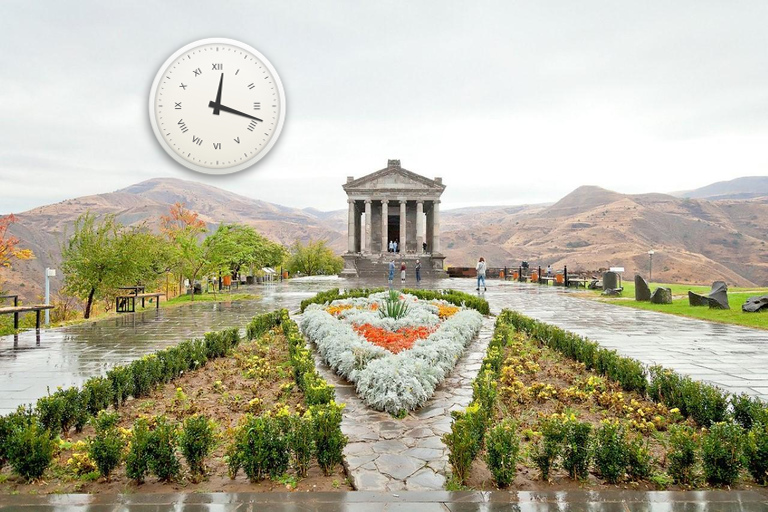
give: {"hour": 12, "minute": 18}
